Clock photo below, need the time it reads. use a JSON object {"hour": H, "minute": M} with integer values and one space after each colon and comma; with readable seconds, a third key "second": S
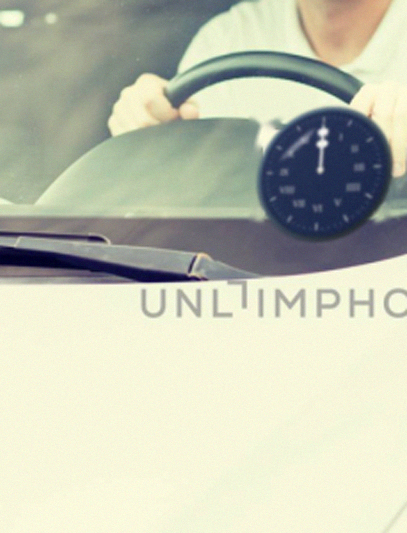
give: {"hour": 12, "minute": 0}
